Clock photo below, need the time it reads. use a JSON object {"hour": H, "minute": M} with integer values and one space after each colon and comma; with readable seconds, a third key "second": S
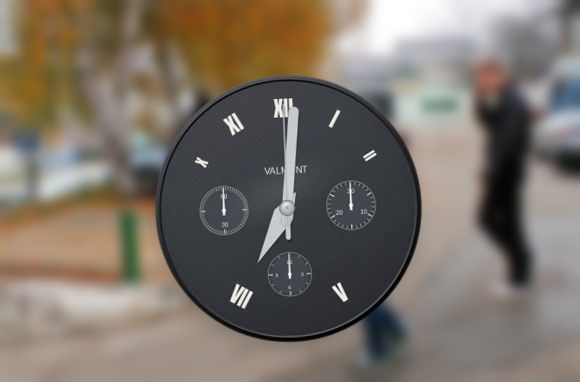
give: {"hour": 7, "minute": 1}
